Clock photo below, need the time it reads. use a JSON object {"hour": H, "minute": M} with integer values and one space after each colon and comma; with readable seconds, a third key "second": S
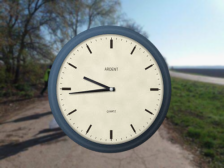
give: {"hour": 9, "minute": 44}
